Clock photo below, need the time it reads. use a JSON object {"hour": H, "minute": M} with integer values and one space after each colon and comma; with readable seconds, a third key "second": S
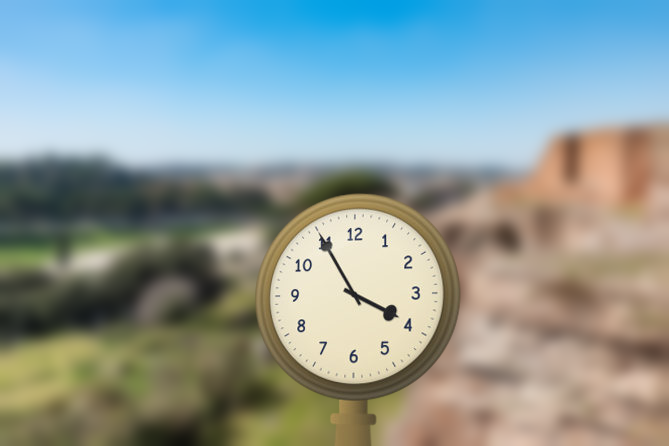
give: {"hour": 3, "minute": 55}
